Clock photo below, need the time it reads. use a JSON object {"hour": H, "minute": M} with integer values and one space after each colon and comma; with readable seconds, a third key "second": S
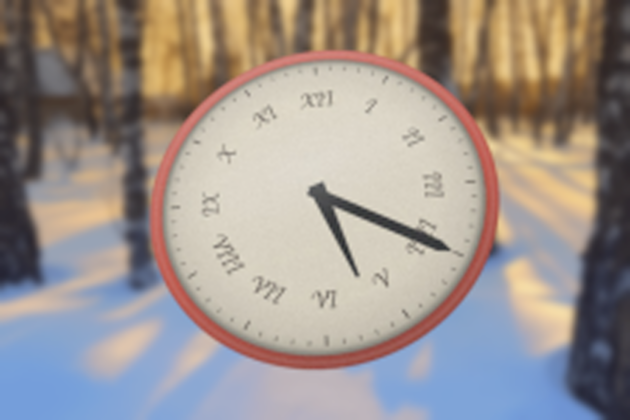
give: {"hour": 5, "minute": 20}
